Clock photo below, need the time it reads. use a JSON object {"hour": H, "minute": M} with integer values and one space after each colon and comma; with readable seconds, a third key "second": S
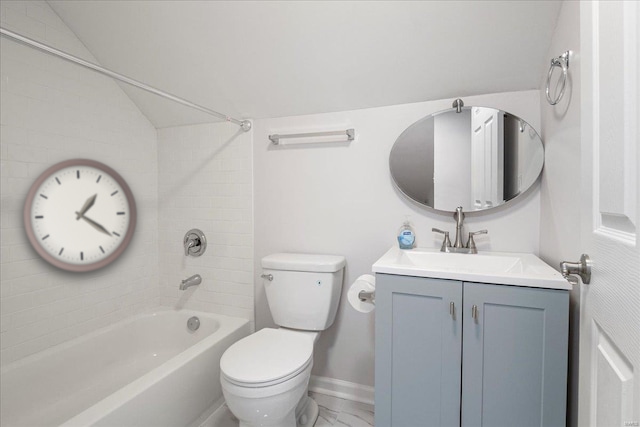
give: {"hour": 1, "minute": 21}
